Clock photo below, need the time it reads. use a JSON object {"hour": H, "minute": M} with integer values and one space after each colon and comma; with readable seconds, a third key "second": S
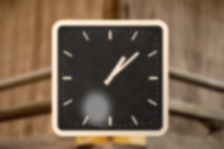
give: {"hour": 1, "minute": 8}
